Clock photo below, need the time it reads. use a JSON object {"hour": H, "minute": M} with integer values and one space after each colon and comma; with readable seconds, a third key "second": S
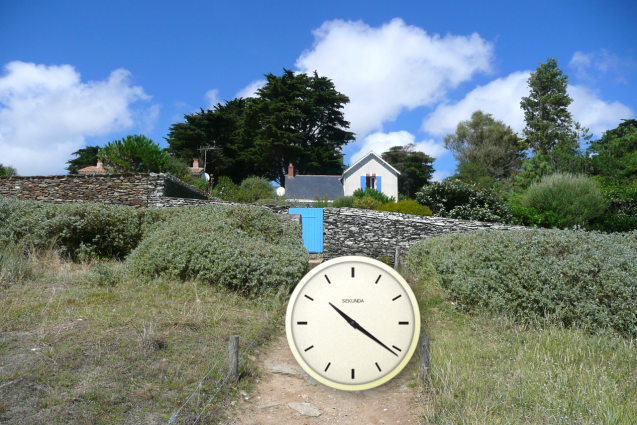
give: {"hour": 10, "minute": 21}
